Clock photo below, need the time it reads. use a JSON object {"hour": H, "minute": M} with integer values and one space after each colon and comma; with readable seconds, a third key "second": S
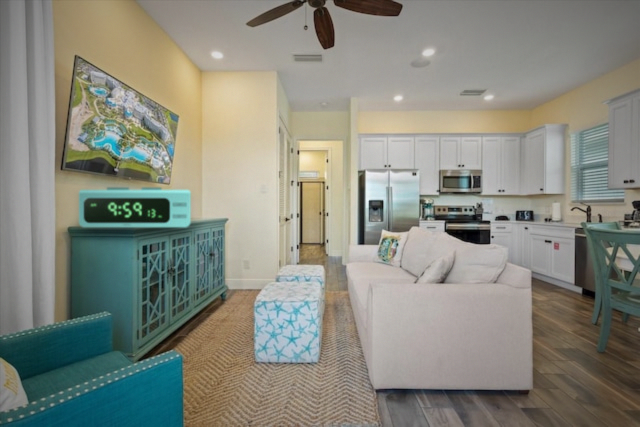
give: {"hour": 9, "minute": 59}
